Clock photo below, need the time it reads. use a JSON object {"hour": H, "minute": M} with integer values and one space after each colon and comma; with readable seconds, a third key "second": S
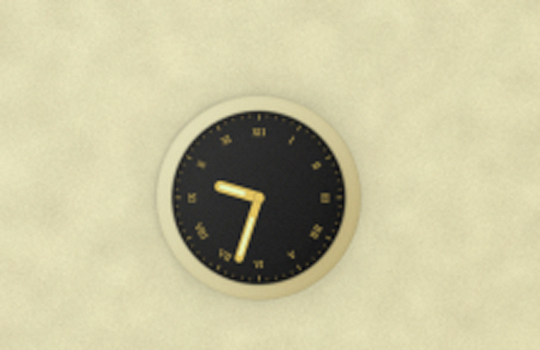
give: {"hour": 9, "minute": 33}
